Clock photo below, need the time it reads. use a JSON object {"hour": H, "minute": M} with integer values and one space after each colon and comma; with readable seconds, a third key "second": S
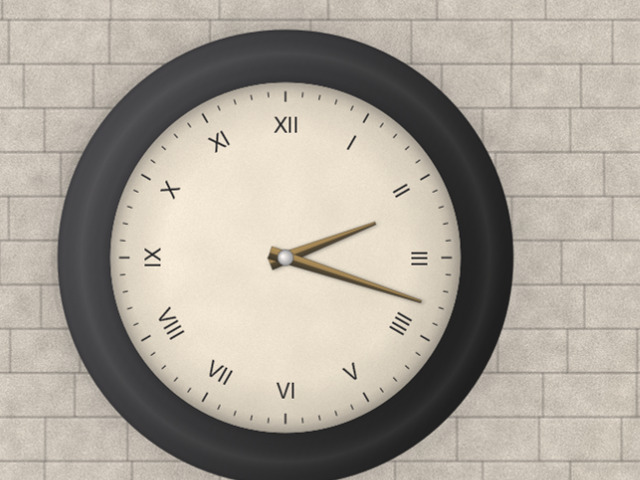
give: {"hour": 2, "minute": 18}
